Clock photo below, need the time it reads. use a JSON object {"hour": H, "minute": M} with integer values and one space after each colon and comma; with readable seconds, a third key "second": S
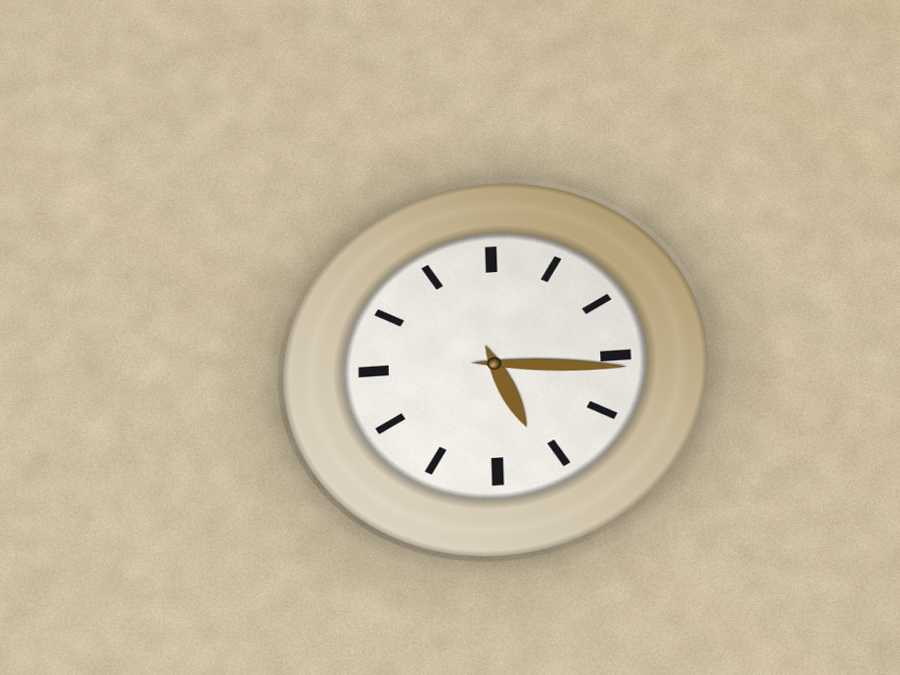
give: {"hour": 5, "minute": 16}
